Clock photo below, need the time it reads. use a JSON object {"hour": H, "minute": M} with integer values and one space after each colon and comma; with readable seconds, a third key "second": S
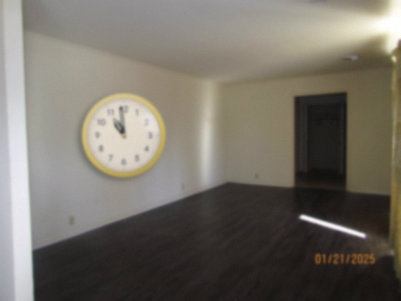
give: {"hour": 10, "minute": 59}
